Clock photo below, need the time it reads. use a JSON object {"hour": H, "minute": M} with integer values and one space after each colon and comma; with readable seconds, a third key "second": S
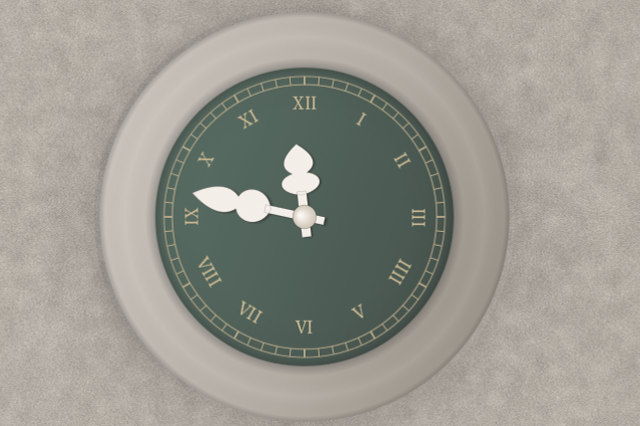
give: {"hour": 11, "minute": 47}
